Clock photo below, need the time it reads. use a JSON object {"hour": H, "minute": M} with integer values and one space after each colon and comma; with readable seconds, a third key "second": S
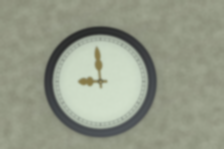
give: {"hour": 8, "minute": 59}
